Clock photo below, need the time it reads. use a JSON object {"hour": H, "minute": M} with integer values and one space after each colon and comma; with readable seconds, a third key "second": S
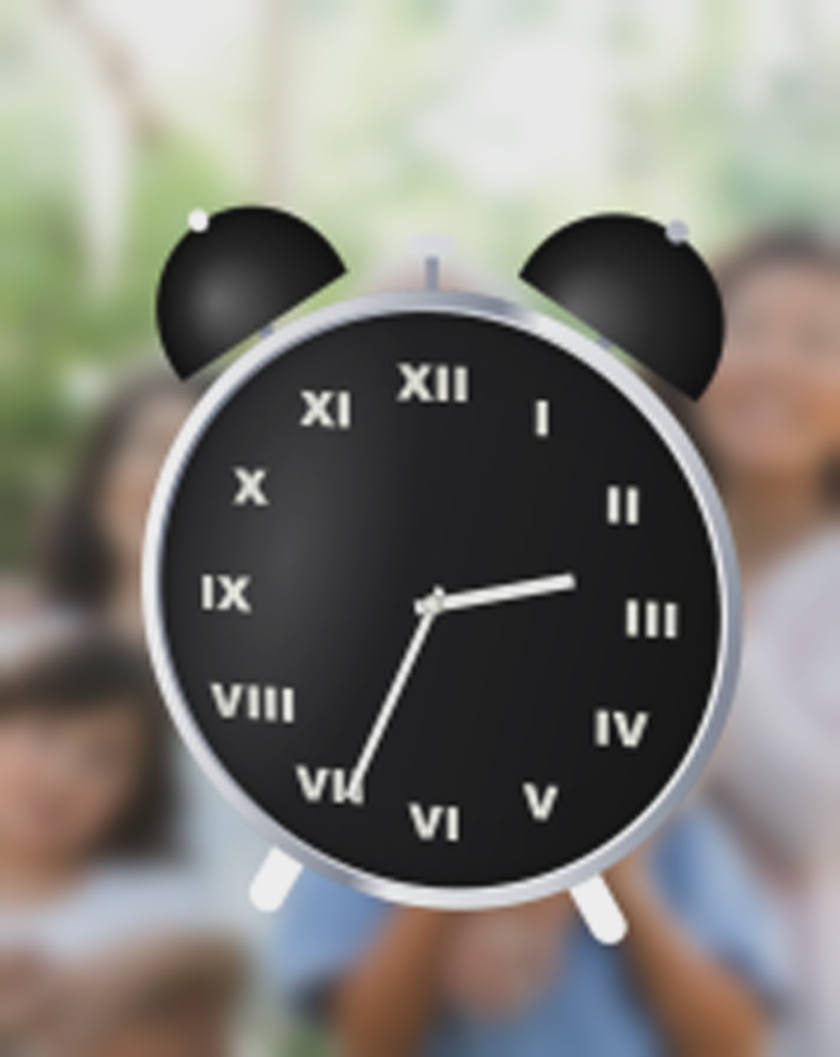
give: {"hour": 2, "minute": 34}
